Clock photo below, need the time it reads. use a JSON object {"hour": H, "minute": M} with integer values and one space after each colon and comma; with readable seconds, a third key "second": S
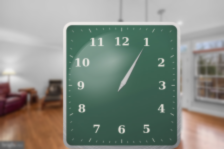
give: {"hour": 1, "minute": 5}
